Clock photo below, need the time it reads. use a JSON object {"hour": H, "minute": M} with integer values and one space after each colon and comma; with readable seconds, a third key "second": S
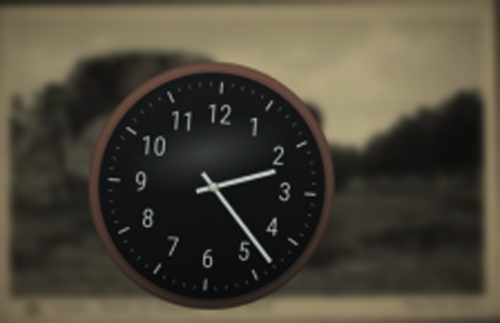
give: {"hour": 2, "minute": 23}
